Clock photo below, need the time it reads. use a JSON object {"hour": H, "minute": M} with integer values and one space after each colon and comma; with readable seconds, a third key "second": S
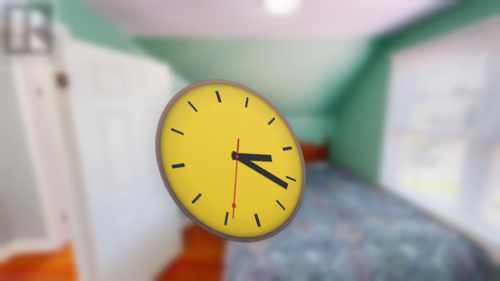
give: {"hour": 3, "minute": 21, "second": 34}
